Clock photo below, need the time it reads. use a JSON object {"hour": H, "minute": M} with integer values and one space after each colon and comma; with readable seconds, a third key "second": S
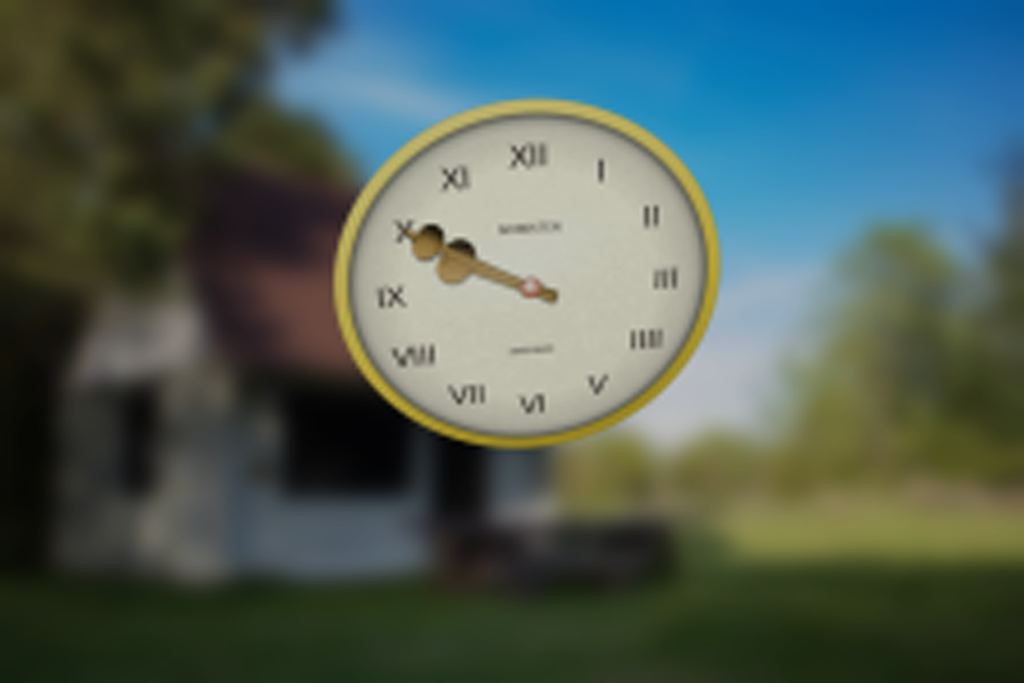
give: {"hour": 9, "minute": 50}
